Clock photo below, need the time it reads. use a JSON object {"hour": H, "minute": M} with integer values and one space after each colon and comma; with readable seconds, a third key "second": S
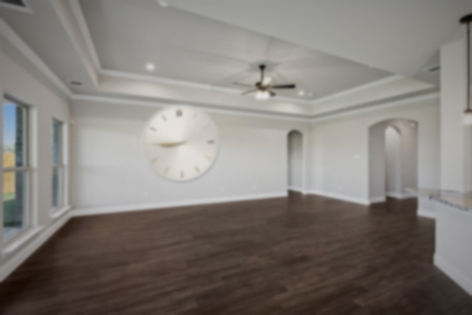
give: {"hour": 8, "minute": 45}
